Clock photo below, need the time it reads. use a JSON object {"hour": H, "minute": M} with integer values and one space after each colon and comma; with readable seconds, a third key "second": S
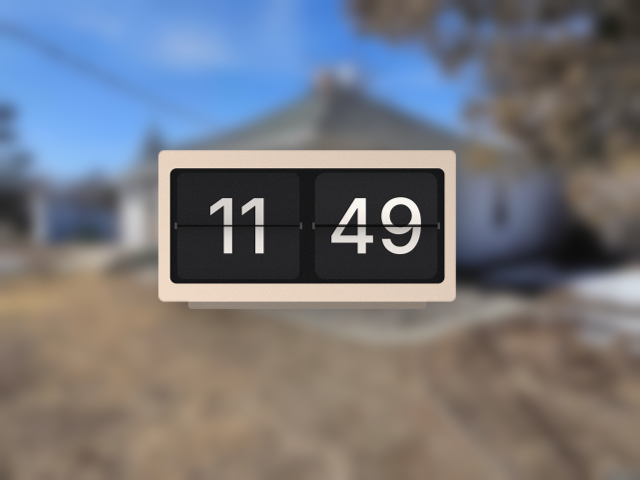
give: {"hour": 11, "minute": 49}
